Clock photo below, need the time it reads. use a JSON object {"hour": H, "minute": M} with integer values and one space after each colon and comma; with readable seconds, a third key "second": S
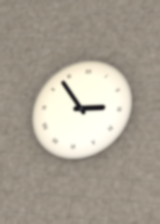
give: {"hour": 2, "minute": 53}
